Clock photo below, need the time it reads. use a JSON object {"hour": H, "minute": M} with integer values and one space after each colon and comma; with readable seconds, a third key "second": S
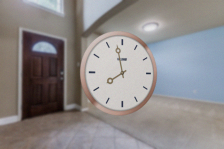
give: {"hour": 7, "minute": 58}
